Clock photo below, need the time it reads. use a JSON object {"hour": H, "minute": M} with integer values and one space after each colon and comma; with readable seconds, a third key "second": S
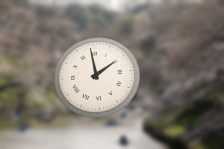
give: {"hour": 1, "minute": 59}
